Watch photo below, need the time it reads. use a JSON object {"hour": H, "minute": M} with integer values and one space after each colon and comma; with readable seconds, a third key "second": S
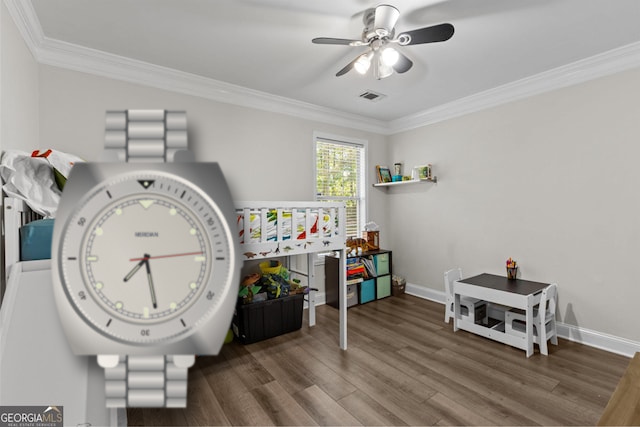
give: {"hour": 7, "minute": 28, "second": 14}
